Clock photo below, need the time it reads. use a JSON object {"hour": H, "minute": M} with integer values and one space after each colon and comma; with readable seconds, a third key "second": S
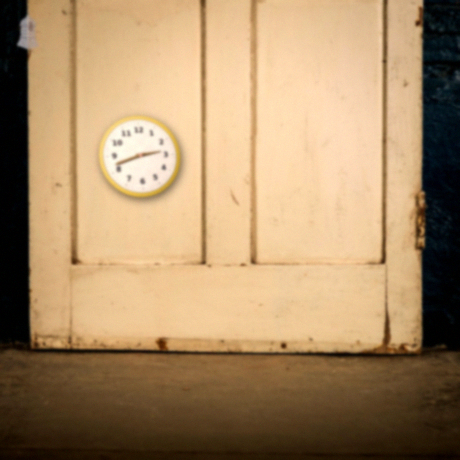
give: {"hour": 2, "minute": 42}
